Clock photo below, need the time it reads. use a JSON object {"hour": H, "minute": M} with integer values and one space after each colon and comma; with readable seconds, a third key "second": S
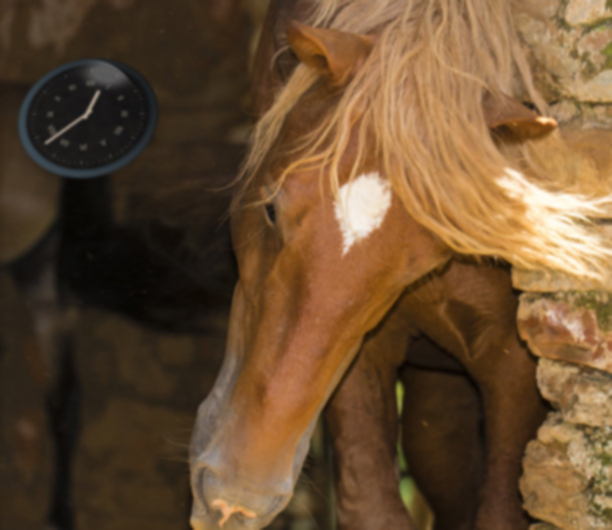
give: {"hour": 12, "minute": 38}
